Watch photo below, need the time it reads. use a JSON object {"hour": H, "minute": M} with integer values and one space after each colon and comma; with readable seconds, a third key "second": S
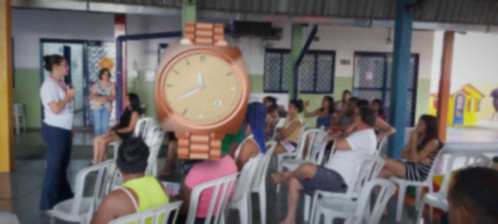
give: {"hour": 11, "minute": 40}
